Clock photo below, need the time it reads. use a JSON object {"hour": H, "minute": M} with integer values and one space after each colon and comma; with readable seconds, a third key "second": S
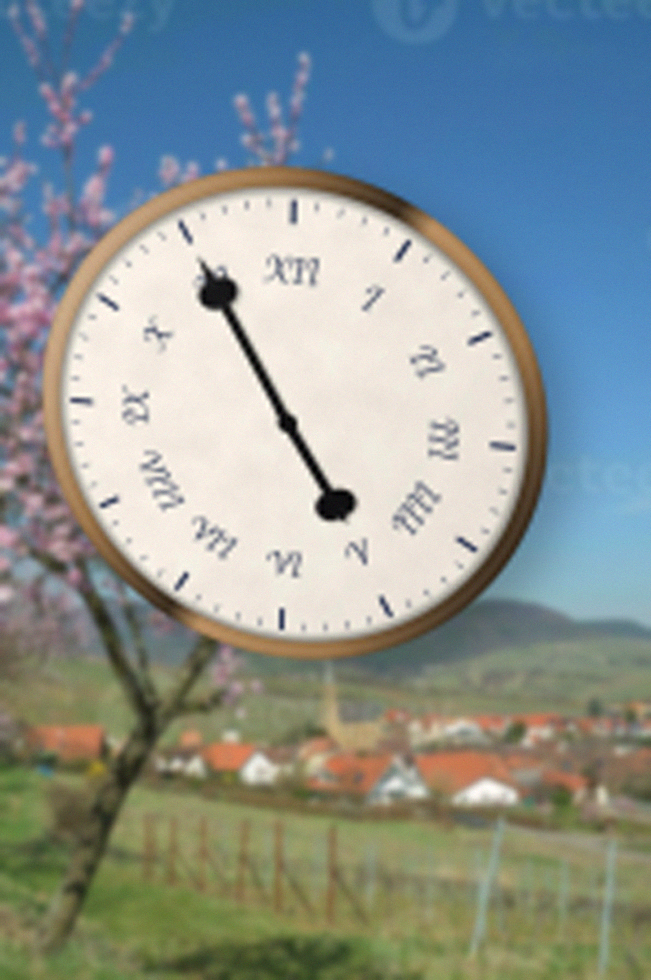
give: {"hour": 4, "minute": 55}
